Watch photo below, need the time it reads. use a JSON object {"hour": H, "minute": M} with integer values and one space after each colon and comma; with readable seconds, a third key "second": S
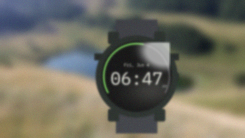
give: {"hour": 6, "minute": 47}
